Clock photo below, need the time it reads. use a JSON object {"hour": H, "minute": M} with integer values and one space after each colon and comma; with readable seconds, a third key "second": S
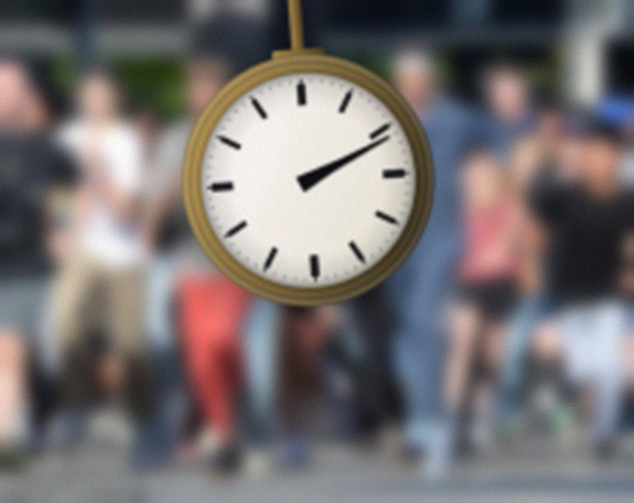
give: {"hour": 2, "minute": 11}
